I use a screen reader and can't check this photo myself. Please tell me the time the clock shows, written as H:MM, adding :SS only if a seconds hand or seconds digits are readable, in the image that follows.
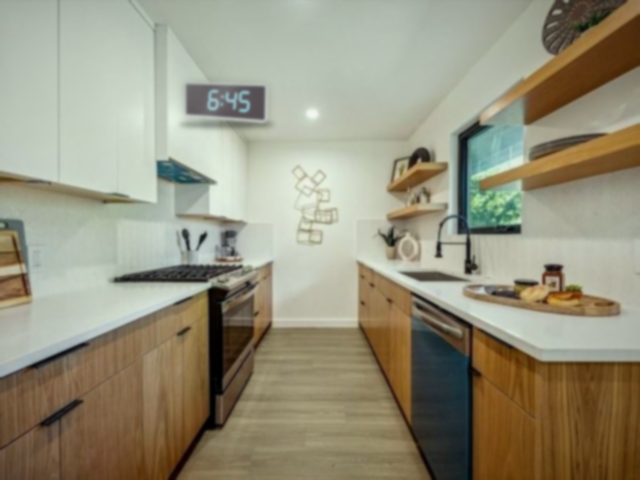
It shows 6:45
